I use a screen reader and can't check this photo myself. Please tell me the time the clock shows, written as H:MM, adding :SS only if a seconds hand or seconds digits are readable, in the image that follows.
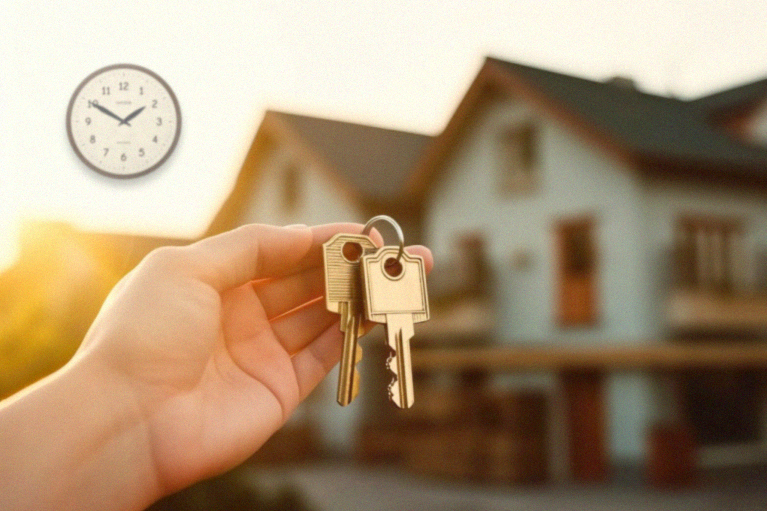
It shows 1:50
